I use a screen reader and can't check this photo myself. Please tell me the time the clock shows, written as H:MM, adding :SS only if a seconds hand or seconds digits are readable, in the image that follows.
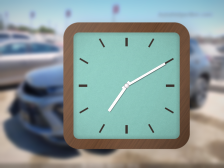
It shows 7:10
